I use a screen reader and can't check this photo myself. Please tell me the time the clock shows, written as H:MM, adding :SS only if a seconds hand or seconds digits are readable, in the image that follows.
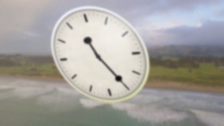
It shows 11:25
